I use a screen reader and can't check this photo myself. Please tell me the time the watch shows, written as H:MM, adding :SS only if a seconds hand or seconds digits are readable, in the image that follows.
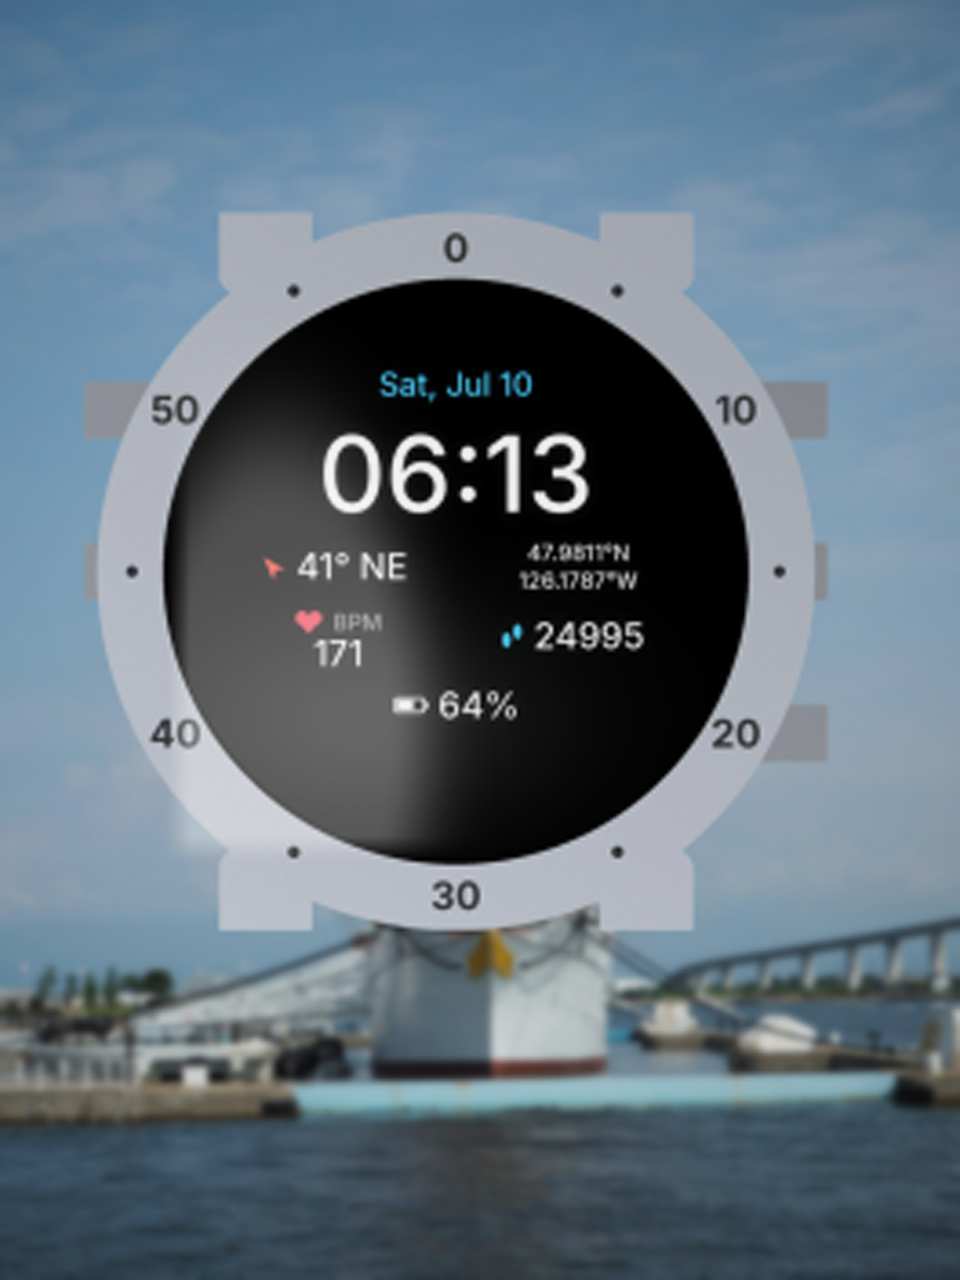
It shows 6:13
